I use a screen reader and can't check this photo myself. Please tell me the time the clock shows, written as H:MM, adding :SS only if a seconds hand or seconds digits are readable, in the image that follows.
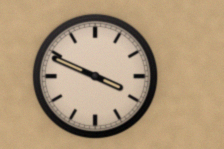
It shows 3:49
